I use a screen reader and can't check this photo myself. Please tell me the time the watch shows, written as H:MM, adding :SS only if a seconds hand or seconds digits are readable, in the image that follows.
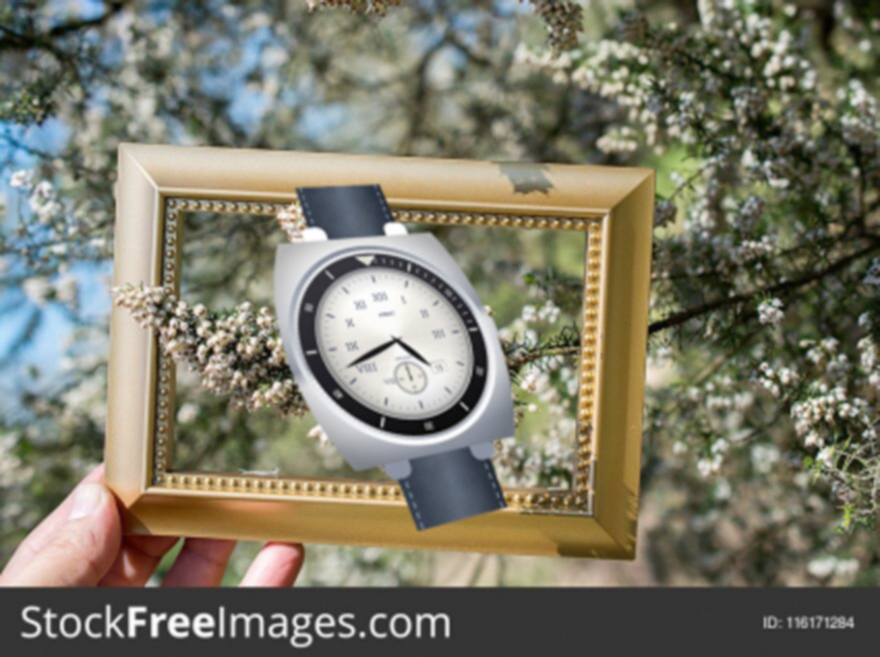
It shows 4:42
